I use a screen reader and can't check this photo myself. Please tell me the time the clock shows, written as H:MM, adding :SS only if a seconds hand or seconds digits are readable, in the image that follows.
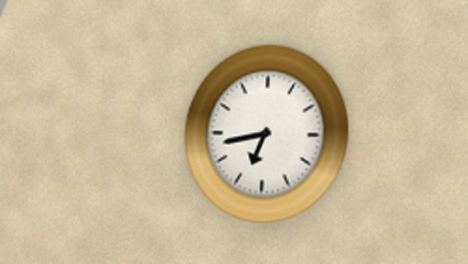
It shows 6:43
